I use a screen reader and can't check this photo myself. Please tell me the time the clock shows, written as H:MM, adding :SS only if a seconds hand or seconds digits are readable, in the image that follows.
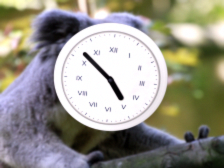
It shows 4:52
